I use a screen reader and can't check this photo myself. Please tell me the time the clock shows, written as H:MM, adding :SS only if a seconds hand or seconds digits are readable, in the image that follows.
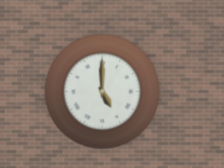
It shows 5:00
